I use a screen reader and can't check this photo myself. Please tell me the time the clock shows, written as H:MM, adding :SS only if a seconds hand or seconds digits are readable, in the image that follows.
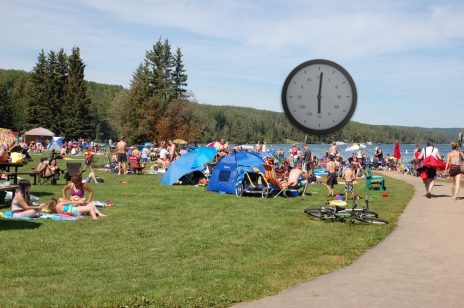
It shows 6:01
